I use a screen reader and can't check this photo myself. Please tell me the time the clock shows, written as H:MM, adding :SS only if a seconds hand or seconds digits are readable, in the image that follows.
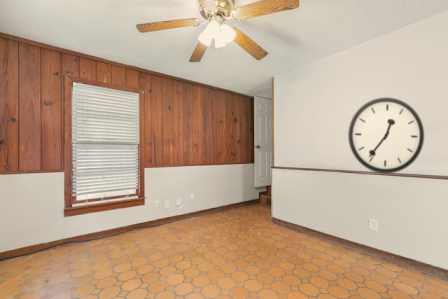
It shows 12:36
